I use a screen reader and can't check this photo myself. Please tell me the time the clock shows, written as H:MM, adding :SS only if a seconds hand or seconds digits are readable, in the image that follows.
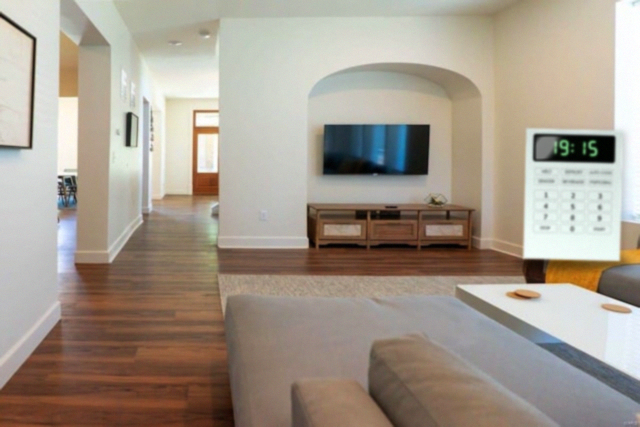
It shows 19:15
